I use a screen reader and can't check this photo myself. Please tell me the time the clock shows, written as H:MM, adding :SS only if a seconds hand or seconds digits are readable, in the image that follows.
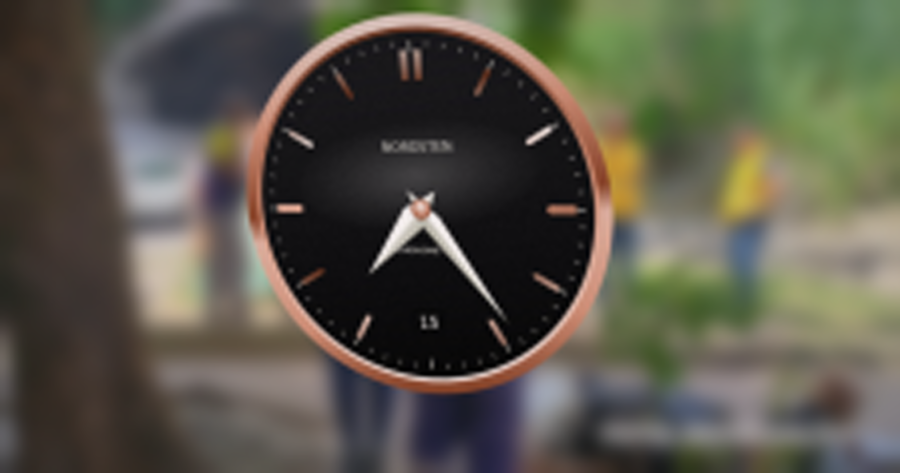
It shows 7:24
